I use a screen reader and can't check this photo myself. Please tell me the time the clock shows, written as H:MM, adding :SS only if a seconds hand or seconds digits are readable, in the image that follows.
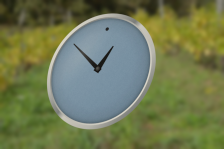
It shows 12:51
